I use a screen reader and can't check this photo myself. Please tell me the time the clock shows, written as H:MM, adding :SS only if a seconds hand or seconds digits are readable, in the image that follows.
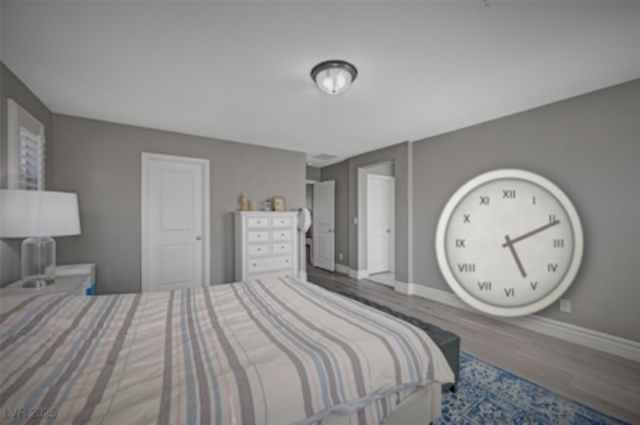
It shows 5:11
